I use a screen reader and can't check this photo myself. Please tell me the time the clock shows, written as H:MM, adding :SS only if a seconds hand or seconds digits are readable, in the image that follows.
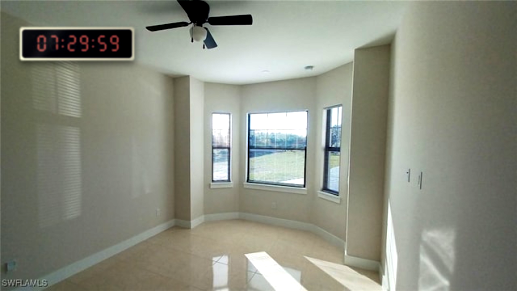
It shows 7:29:59
